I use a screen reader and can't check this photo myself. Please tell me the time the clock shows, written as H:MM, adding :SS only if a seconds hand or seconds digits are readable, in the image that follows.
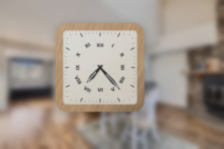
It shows 7:23
